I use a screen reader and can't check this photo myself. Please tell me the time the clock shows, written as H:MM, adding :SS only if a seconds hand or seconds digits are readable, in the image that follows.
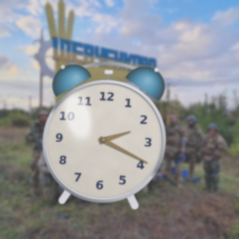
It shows 2:19
